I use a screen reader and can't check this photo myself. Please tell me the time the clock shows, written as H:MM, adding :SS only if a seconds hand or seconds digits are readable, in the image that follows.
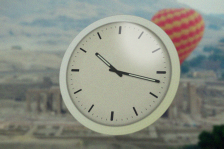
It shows 10:17
